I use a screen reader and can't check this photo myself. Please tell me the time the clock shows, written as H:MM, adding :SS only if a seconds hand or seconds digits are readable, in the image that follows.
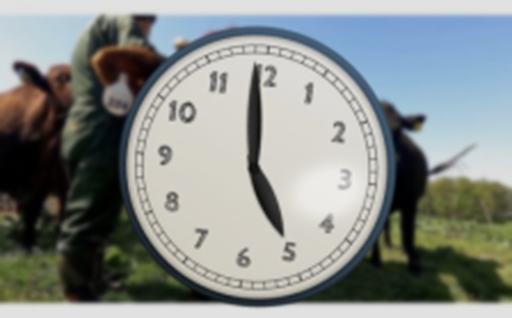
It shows 4:59
